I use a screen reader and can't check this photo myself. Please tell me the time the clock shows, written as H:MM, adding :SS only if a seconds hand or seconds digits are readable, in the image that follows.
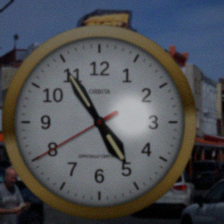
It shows 4:54:40
